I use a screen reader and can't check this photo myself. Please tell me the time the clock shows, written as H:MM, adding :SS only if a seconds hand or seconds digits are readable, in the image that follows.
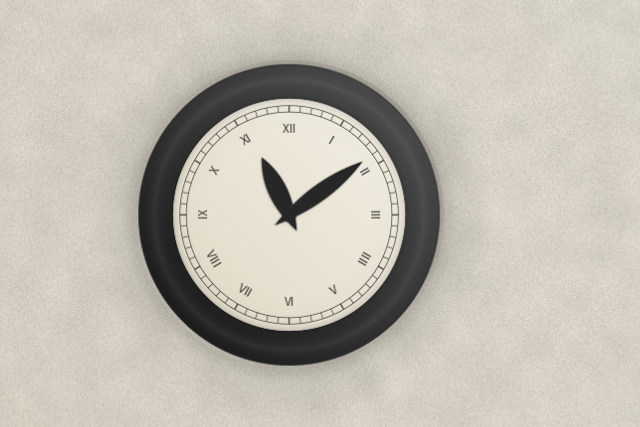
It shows 11:09
